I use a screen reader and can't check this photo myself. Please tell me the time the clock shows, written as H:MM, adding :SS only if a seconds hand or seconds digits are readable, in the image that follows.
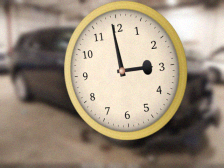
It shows 2:59
